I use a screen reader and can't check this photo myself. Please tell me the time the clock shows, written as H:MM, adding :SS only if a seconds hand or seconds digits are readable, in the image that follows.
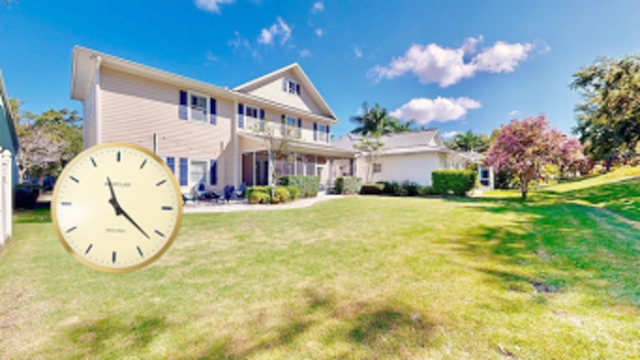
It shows 11:22
